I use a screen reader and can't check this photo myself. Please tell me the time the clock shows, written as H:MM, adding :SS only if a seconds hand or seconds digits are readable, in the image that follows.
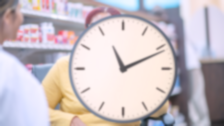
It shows 11:11
